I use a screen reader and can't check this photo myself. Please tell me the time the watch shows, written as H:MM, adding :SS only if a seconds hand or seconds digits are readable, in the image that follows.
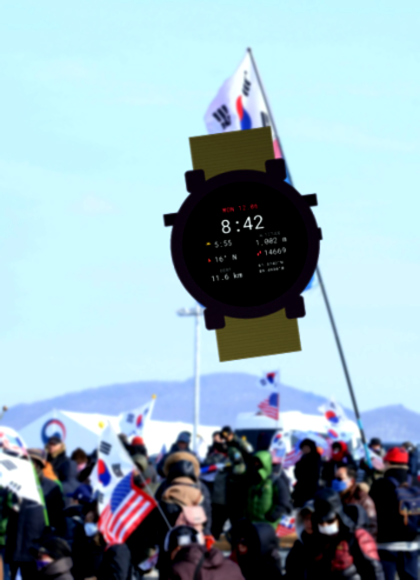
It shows 8:42
